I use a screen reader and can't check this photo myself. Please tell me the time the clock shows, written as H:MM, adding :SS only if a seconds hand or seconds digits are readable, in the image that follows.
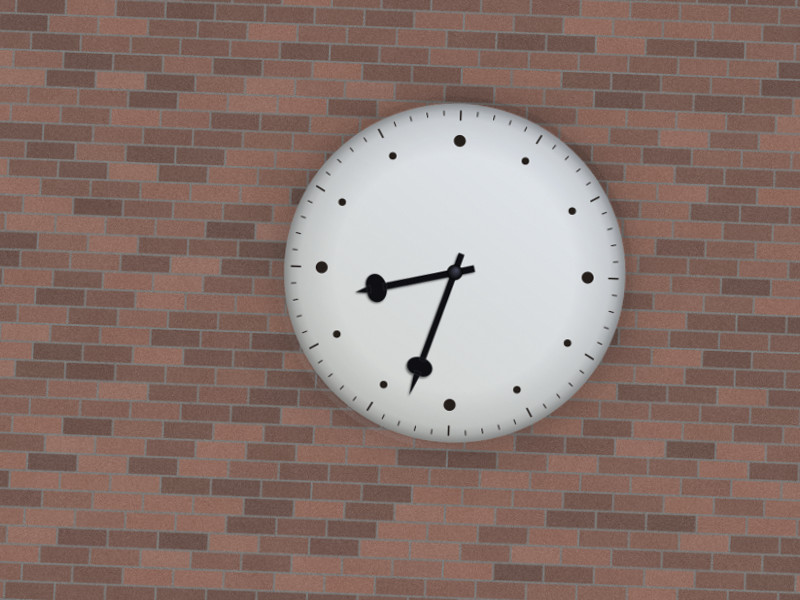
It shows 8:33
